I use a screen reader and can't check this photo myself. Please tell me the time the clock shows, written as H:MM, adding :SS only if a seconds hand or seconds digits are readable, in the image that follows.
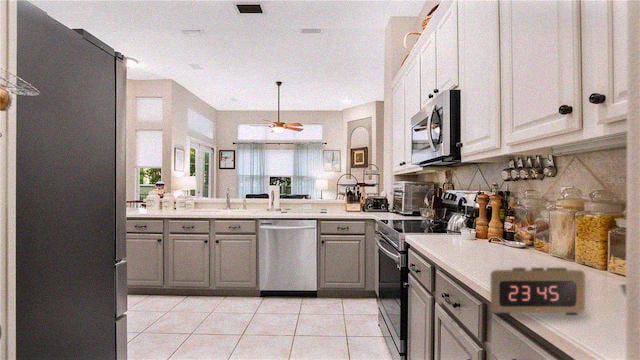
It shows 23:45
